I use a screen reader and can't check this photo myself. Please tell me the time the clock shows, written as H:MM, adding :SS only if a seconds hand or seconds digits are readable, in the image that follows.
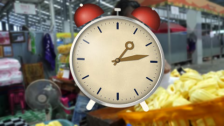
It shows 1:13
